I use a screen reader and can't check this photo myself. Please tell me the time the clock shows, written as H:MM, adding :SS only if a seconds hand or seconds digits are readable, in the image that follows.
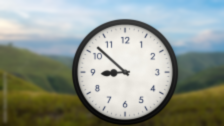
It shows 8:52
